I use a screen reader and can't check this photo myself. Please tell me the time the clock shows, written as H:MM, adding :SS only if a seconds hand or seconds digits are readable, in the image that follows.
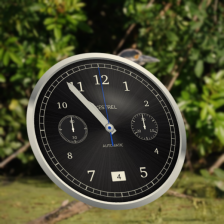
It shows 10:54
